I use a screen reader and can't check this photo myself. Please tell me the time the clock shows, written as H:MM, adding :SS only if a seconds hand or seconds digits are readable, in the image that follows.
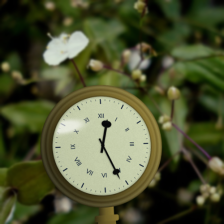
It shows 12:26
